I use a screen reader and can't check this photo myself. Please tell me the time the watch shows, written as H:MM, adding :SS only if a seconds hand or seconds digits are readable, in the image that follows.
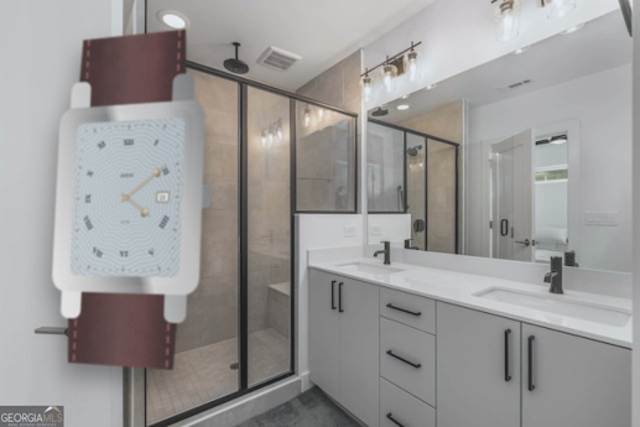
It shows 4:09
